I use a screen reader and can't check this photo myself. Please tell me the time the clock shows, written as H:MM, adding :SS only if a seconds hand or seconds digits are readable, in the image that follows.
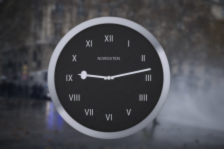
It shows 9:13
